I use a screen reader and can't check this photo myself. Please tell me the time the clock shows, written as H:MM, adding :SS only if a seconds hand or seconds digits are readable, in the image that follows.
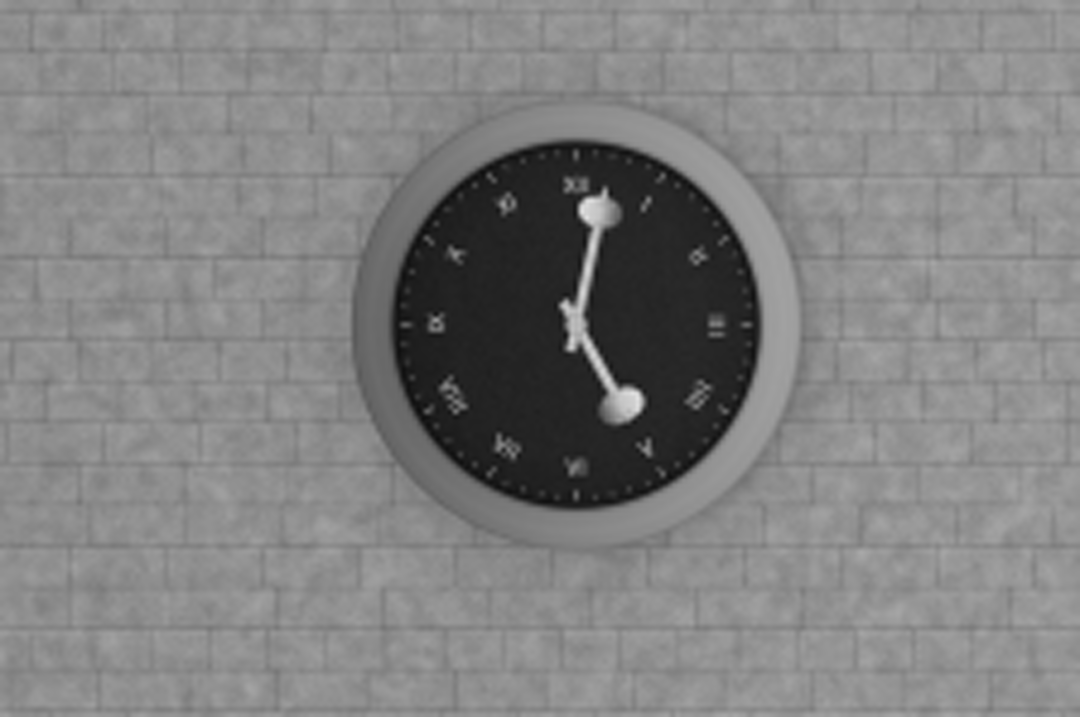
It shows 5:02
